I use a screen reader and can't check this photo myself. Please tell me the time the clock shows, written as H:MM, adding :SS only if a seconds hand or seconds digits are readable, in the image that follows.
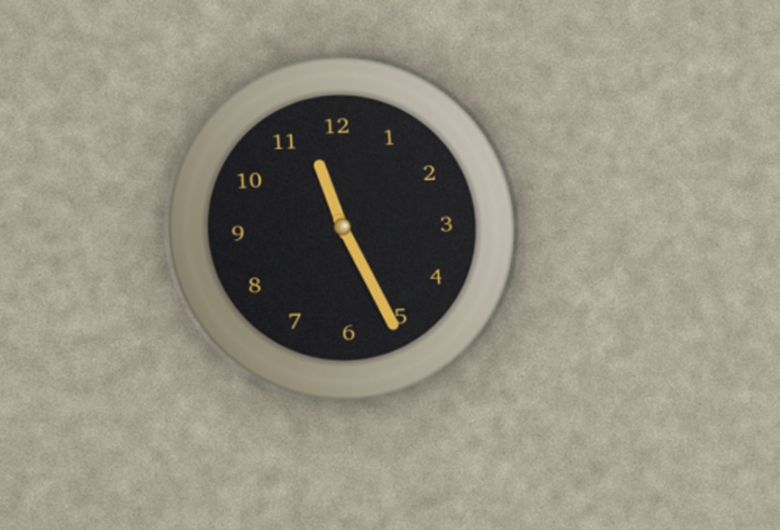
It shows 11:26
